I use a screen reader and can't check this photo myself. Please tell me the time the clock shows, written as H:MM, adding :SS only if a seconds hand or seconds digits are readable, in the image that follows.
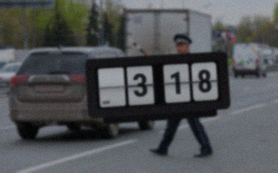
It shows 3:18
